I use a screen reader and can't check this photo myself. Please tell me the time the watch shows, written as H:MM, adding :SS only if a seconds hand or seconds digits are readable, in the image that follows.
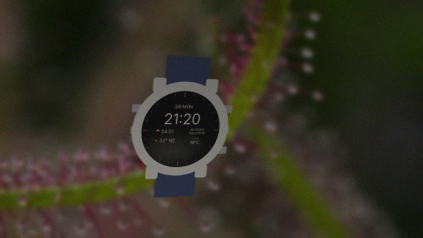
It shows 21:20
